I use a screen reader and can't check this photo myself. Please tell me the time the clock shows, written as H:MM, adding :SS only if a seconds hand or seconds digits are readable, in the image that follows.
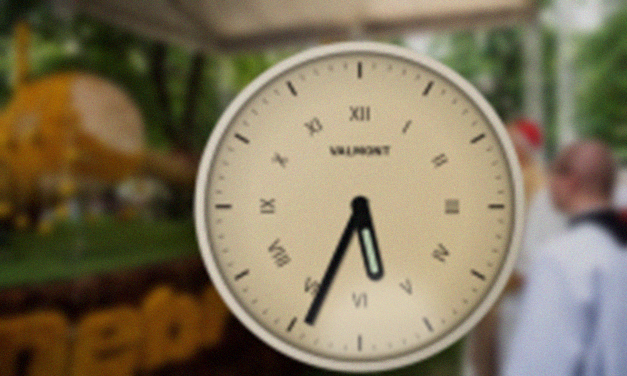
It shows 5:34
